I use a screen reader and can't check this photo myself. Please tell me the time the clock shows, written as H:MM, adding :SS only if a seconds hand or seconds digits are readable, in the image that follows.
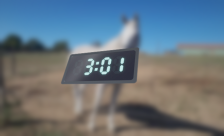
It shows 3:01
